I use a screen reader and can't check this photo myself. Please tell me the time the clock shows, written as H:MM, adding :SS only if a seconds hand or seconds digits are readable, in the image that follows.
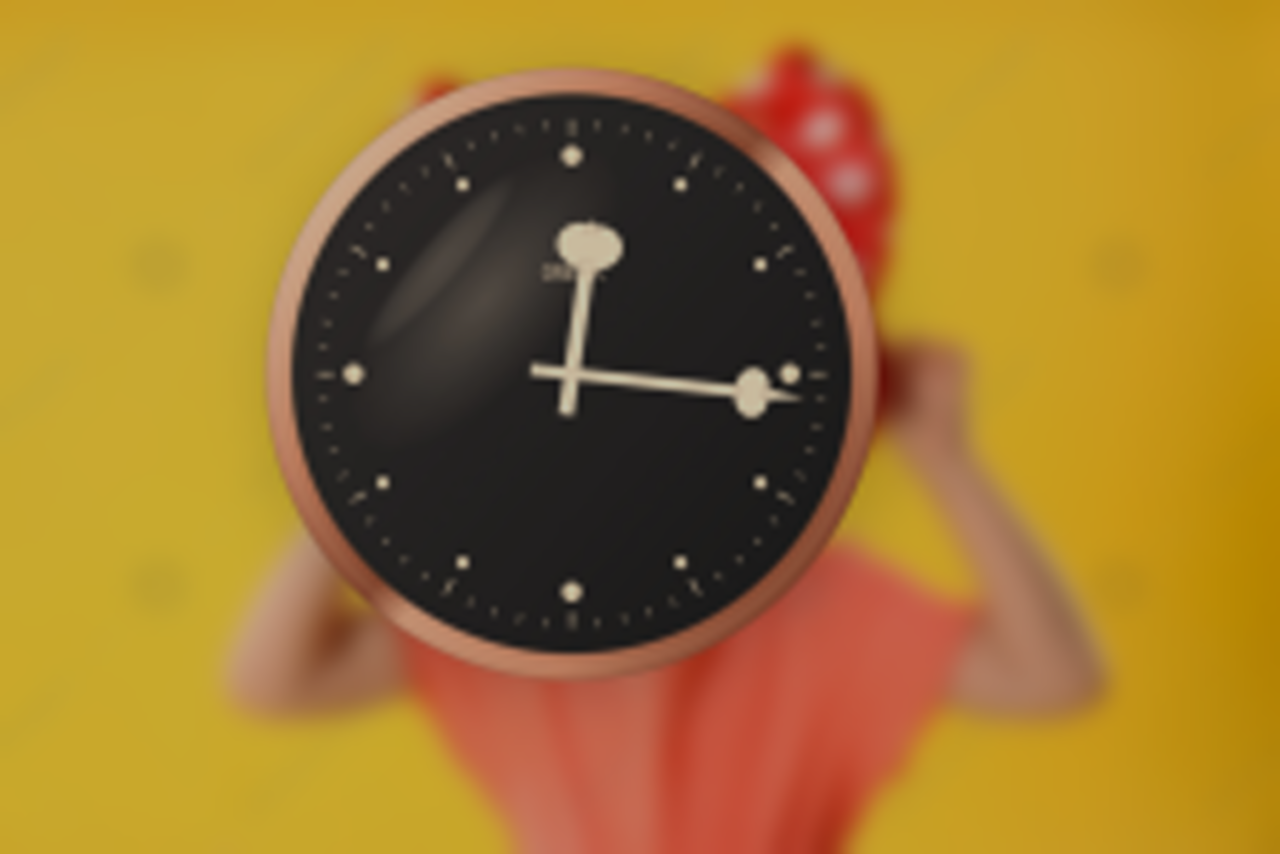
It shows 12:16
